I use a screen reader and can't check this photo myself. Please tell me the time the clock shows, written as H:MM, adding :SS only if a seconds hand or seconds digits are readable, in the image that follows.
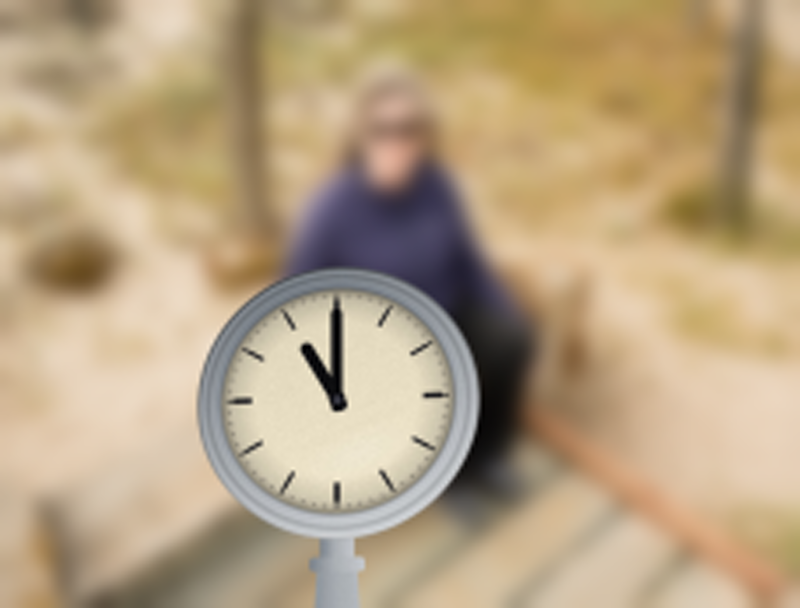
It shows 11:00
